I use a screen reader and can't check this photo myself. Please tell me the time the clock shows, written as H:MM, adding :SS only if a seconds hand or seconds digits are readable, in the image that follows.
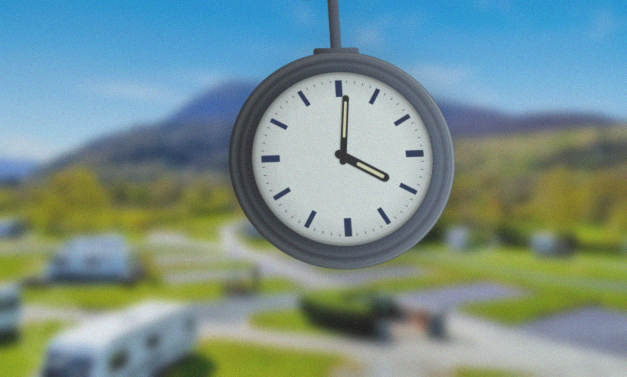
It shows 4:01
